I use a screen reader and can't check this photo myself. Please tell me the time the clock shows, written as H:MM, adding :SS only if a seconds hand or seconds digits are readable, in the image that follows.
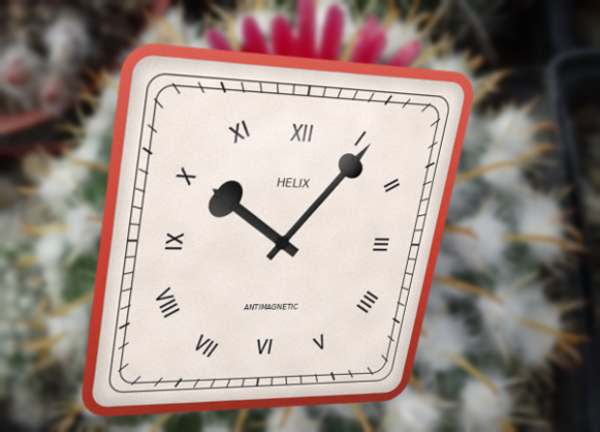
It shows 10:06
